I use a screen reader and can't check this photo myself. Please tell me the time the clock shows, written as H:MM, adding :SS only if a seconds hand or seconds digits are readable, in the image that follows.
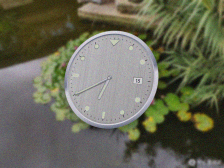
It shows 6:40
